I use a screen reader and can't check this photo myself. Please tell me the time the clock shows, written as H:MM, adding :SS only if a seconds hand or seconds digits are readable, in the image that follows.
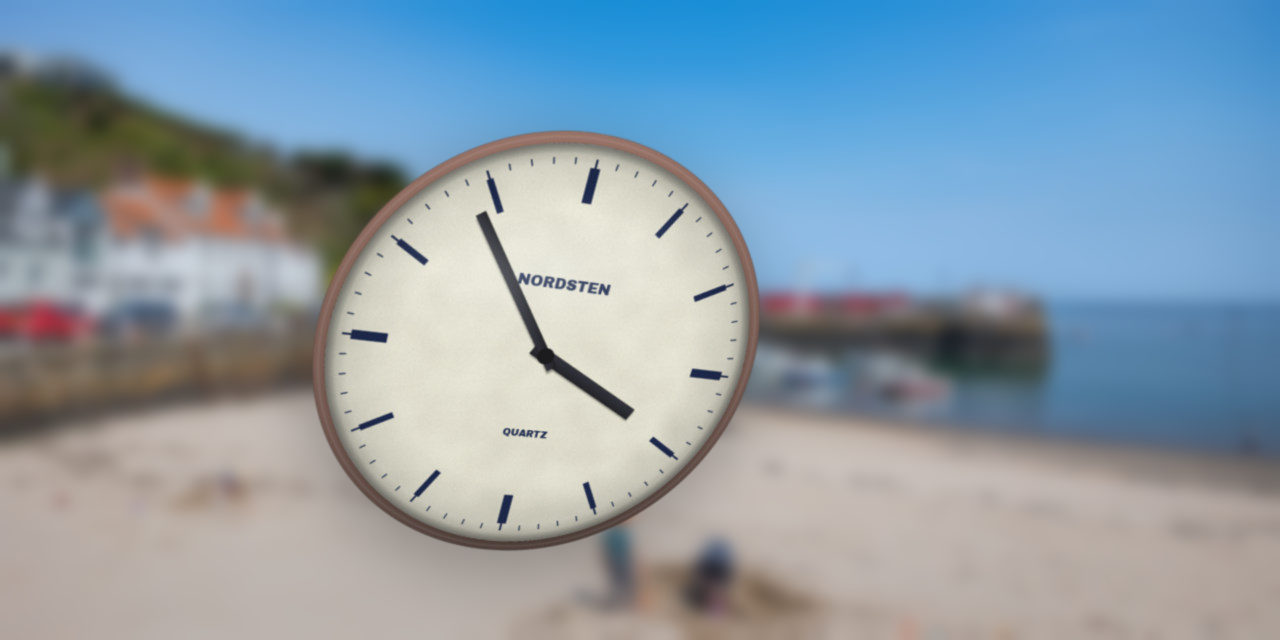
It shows 3:54
